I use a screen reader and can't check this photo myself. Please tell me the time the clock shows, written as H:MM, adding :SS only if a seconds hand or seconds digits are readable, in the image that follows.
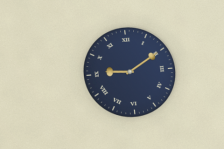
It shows 9:10
